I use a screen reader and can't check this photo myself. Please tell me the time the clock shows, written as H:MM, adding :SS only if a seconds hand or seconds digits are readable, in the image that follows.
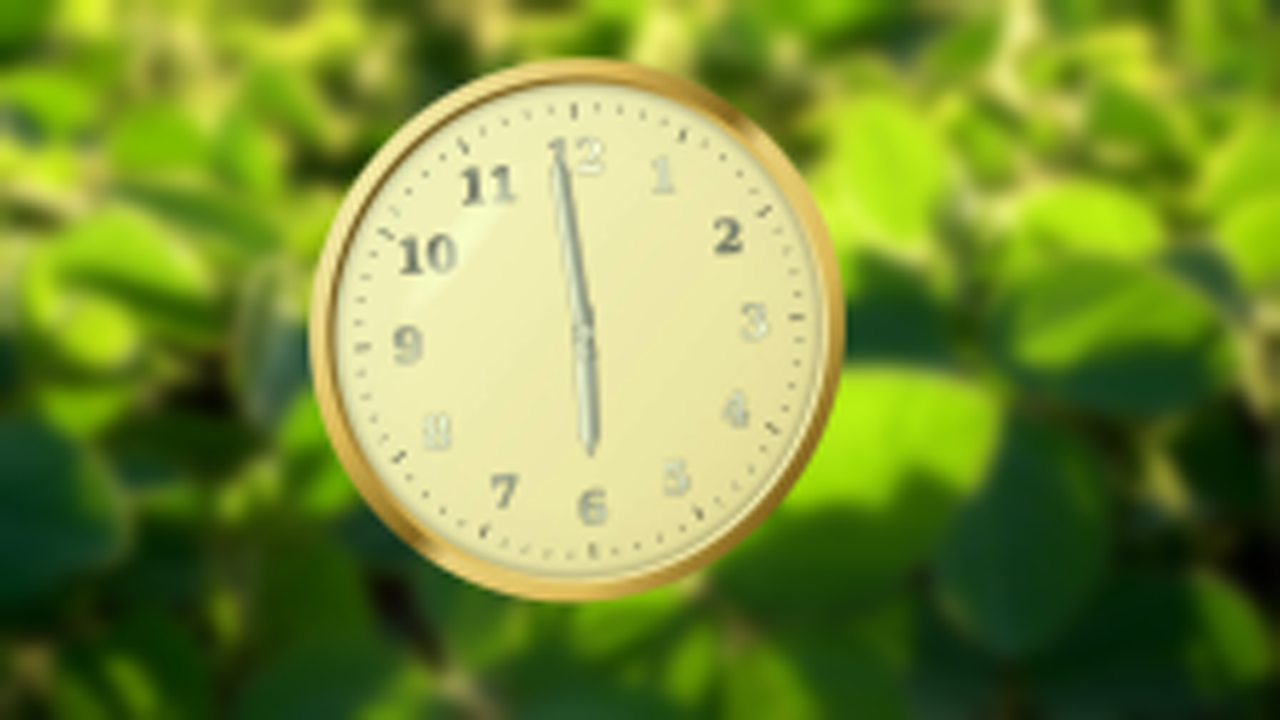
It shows 5:59
